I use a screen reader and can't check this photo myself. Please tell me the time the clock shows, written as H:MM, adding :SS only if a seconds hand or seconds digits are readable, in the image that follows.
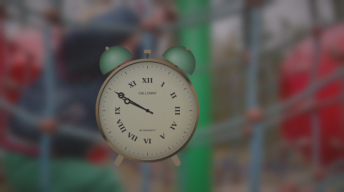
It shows 9:50
